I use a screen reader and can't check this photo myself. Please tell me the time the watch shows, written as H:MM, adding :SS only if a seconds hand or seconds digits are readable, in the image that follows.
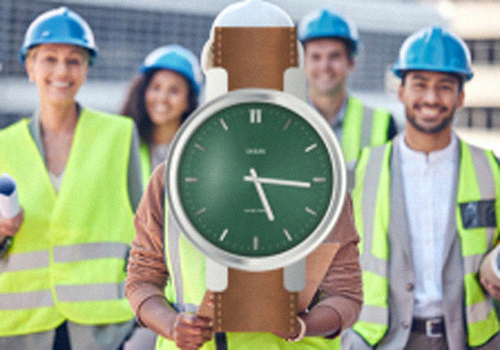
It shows 5:16
